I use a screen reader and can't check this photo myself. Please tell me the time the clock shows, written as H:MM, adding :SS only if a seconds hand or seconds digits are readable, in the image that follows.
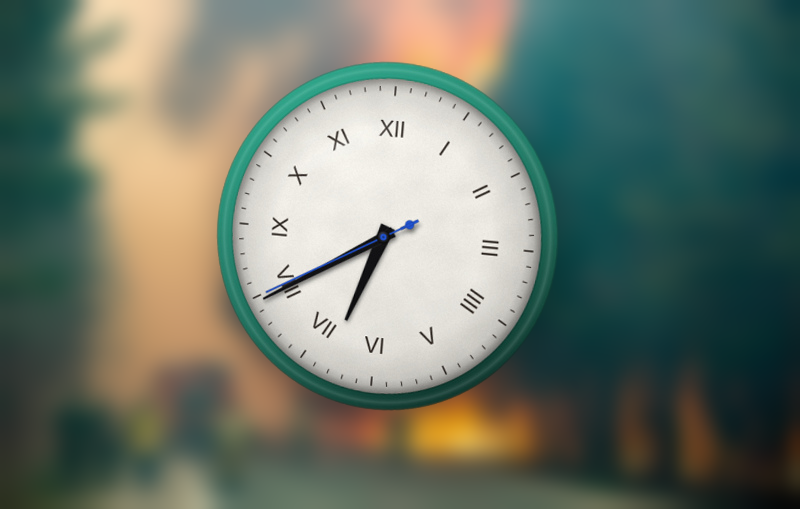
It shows 6:39:40
